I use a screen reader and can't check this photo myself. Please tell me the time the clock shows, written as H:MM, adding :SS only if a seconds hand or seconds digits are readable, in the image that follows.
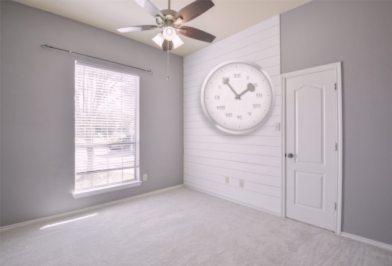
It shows 1:54
